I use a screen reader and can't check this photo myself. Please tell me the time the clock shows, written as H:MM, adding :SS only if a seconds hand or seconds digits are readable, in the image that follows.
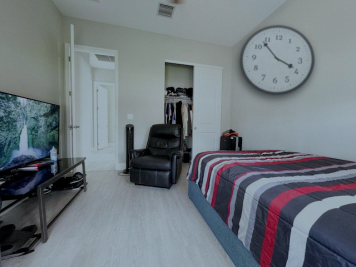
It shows 3:53
